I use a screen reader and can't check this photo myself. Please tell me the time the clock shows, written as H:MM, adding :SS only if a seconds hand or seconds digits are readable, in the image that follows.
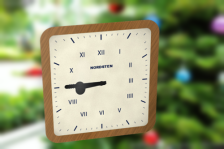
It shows 8:45
